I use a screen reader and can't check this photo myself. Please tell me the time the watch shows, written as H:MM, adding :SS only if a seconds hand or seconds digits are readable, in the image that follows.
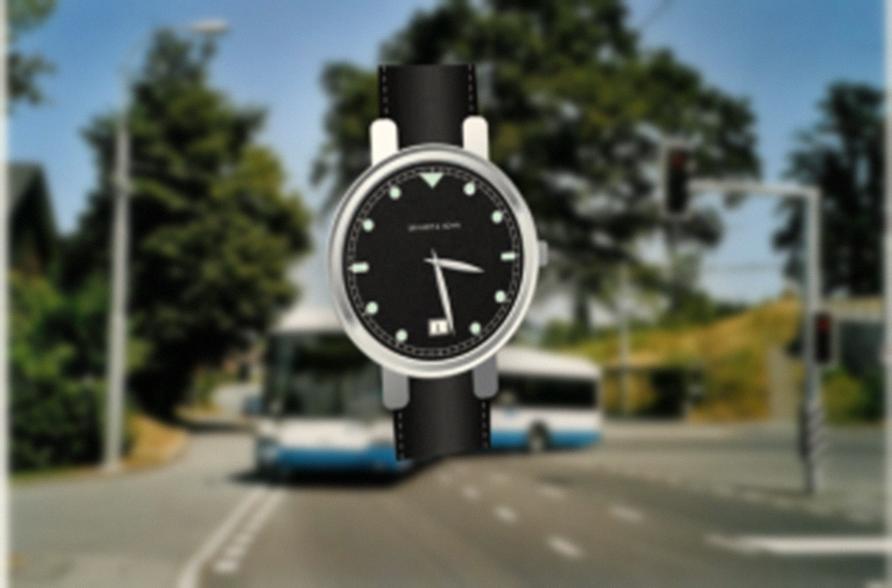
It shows 3:28
